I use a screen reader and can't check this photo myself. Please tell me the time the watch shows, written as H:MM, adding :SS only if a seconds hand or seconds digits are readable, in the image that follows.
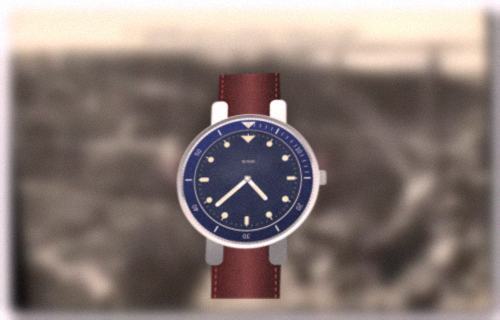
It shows 4:38
